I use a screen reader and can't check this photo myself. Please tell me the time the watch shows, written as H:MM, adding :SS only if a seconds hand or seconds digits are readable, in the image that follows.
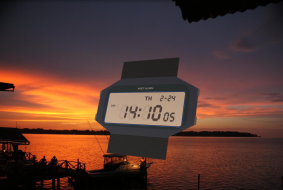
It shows 14:10:05
